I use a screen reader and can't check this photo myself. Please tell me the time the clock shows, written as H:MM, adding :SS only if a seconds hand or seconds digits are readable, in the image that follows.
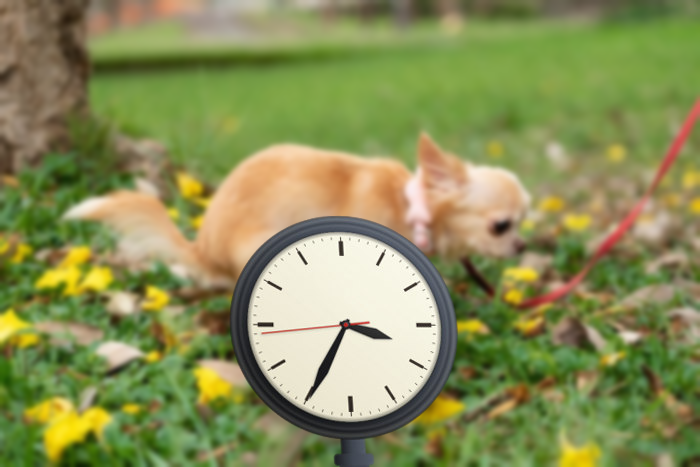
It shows 3:34:44
